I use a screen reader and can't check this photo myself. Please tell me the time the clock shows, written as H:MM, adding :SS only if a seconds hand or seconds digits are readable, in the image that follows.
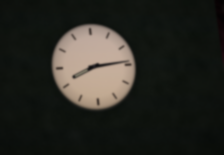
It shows 8:14
